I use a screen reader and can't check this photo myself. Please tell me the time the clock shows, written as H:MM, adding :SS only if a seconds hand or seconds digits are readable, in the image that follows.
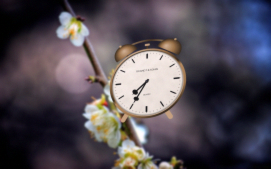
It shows 7:35
